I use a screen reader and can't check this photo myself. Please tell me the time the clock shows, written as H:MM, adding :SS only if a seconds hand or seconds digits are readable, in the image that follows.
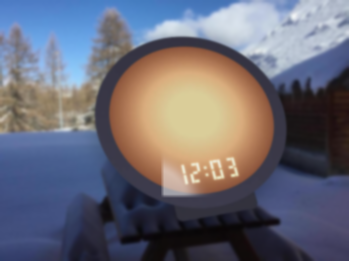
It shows 12:03
